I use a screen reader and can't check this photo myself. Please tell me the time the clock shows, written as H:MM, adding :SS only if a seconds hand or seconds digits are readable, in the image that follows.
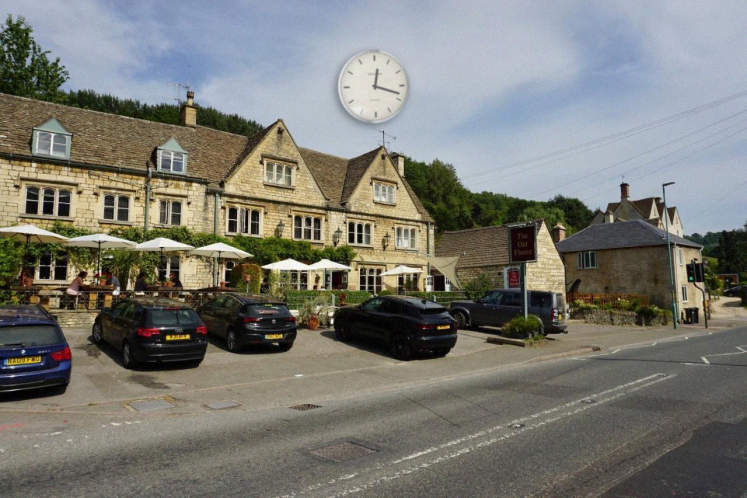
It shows 12:18
